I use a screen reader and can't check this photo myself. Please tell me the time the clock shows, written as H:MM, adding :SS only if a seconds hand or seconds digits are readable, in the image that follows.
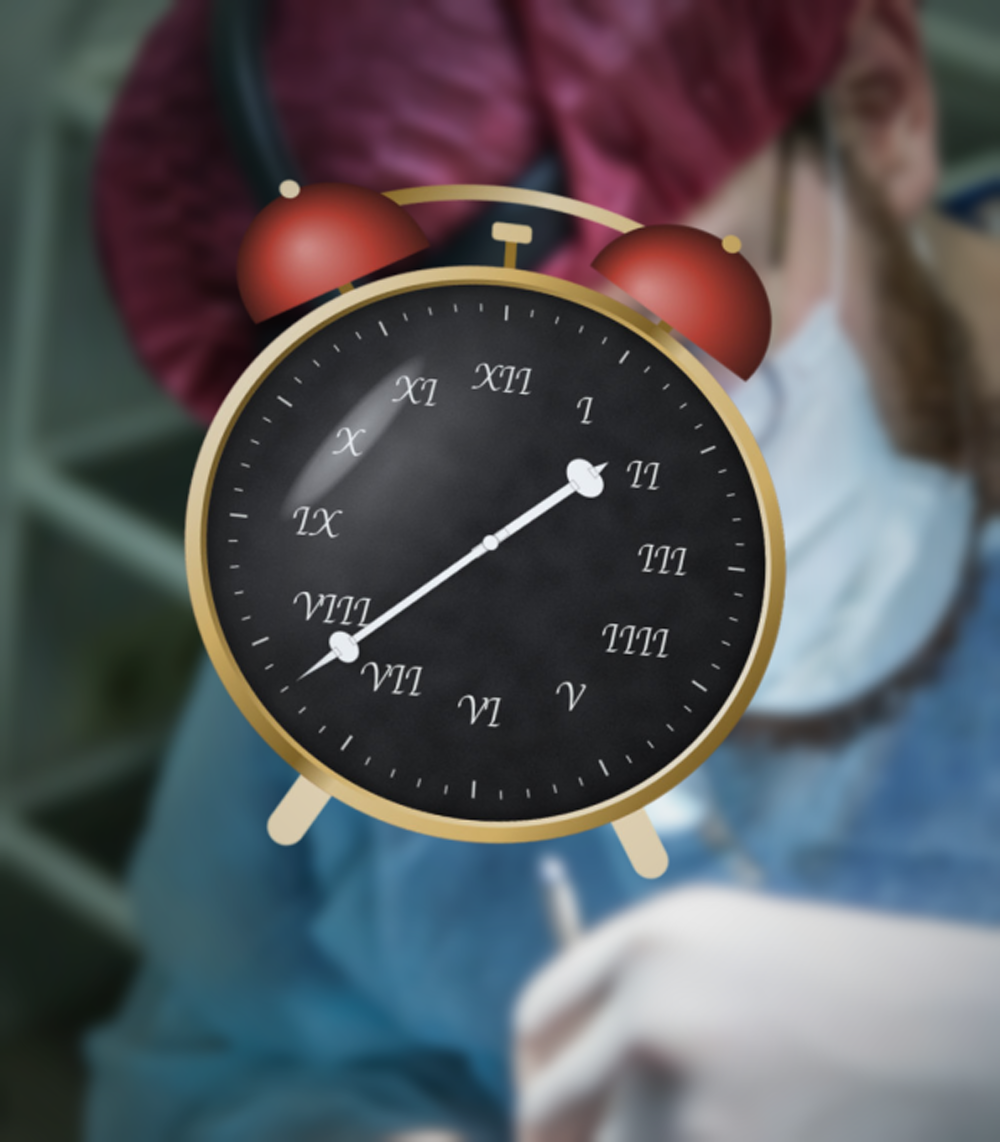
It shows 1:38
